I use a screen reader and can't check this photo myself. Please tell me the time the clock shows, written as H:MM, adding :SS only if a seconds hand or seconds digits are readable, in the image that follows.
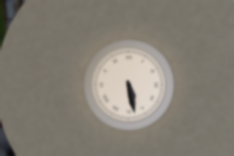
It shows 5:28
